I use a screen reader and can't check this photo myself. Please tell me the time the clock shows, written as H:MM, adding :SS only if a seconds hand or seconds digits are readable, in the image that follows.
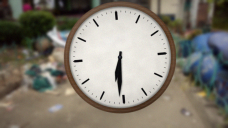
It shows 6:31
